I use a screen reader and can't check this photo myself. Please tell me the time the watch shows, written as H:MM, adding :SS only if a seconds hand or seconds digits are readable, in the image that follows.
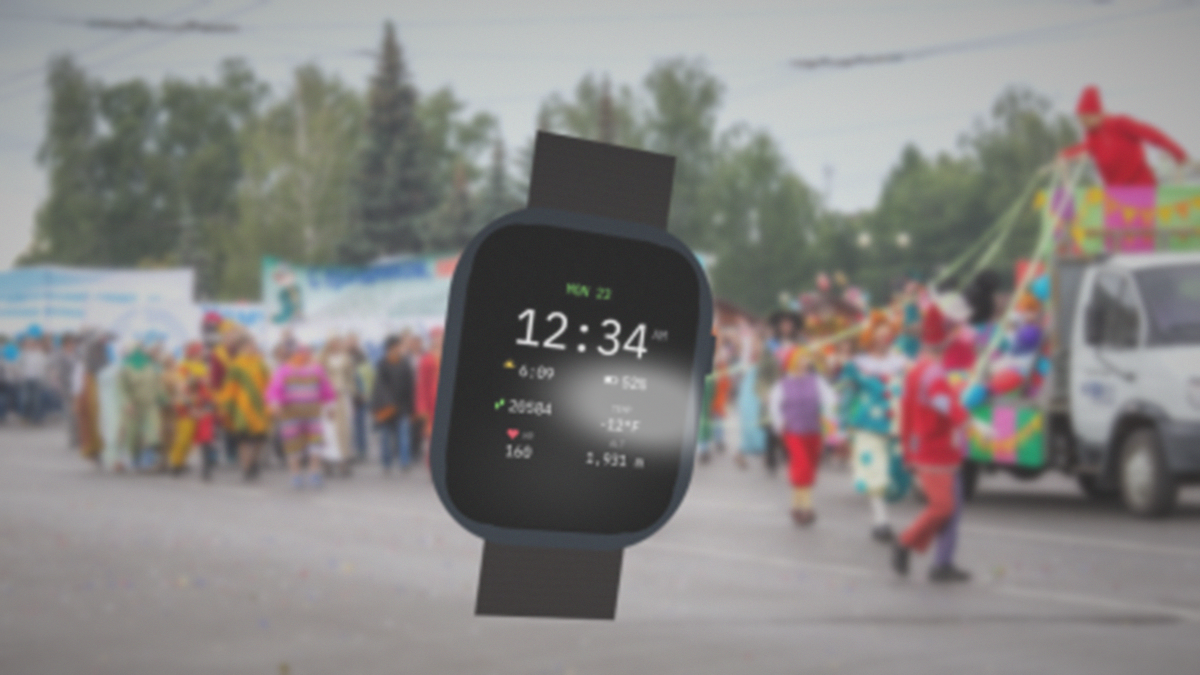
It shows 12:34
